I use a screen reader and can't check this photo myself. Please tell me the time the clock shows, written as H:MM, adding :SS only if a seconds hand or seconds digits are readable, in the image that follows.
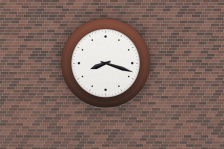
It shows 8:18
